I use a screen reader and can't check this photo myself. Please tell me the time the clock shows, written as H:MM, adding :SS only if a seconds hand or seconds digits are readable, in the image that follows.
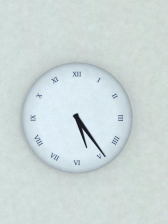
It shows 5:24
